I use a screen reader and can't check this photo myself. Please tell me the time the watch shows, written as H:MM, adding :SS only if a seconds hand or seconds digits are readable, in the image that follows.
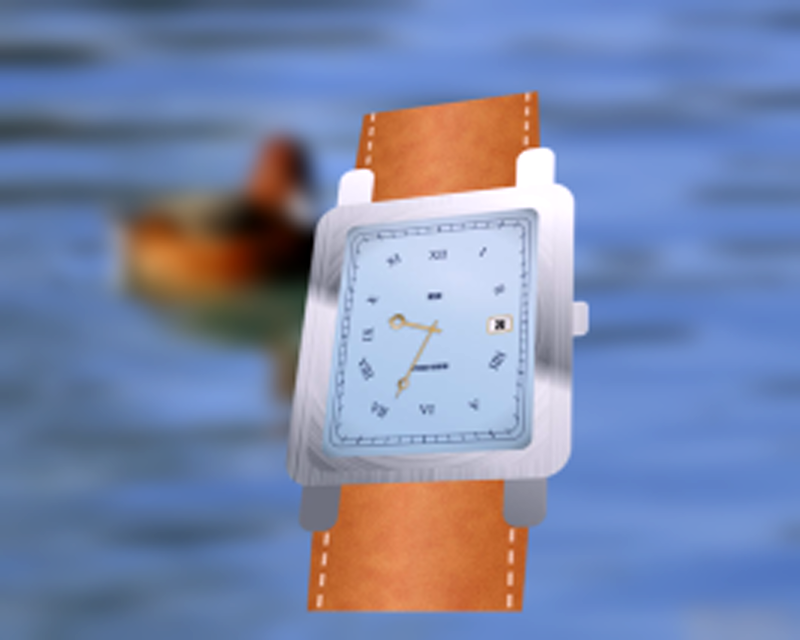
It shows 9:34
